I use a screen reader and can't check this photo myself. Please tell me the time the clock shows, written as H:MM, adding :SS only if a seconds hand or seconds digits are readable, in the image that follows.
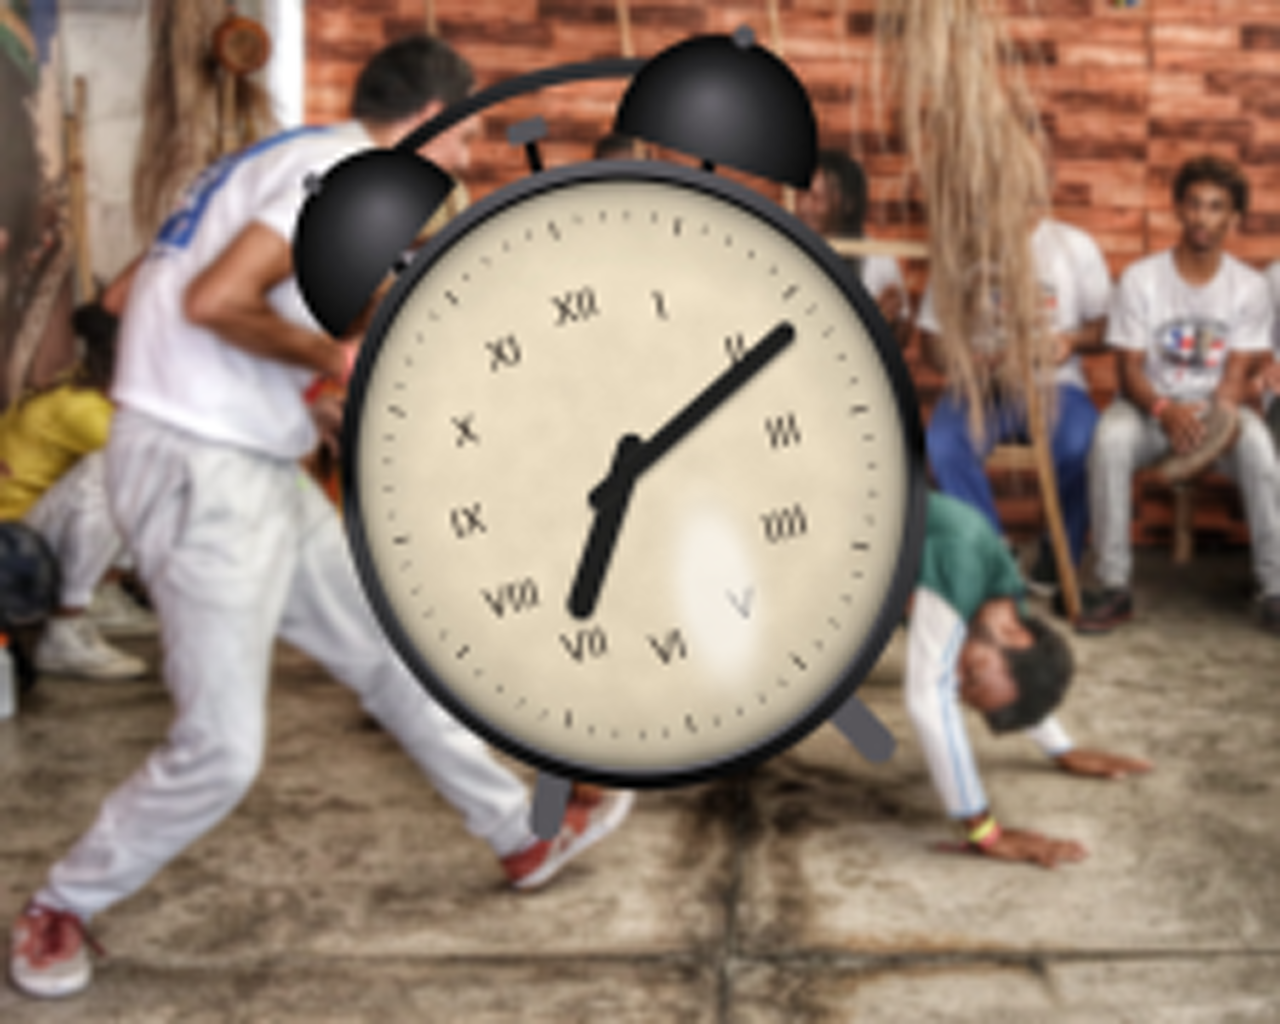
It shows 7:11
